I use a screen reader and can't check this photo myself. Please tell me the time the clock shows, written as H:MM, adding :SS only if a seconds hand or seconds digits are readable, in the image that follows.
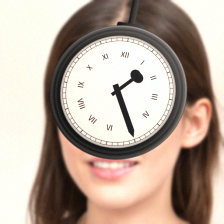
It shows 1:25
